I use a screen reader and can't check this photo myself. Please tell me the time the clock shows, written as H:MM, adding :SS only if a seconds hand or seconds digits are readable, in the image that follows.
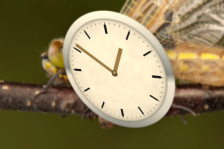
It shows 12:51
